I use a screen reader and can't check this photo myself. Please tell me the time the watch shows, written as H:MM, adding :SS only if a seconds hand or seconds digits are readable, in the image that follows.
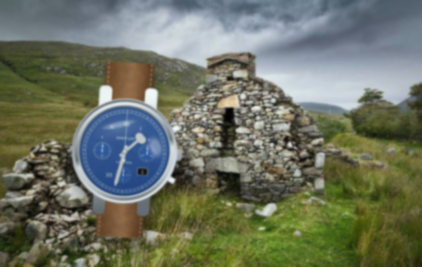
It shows 1:32
